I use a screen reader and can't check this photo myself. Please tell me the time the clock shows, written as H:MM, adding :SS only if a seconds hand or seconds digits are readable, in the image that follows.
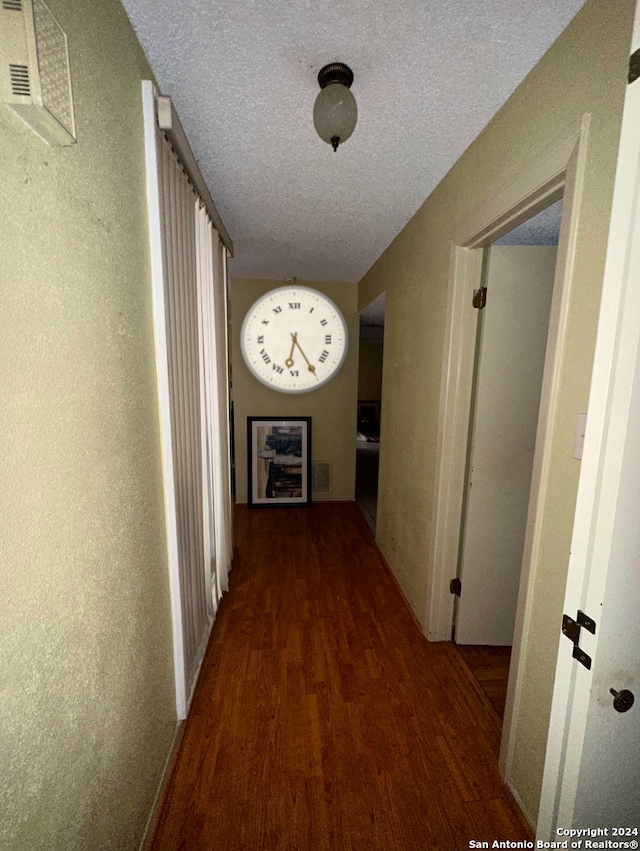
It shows 6:25
